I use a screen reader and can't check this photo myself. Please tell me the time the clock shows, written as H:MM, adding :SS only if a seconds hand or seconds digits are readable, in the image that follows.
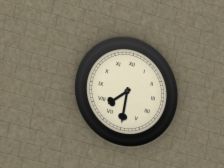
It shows 7:30
